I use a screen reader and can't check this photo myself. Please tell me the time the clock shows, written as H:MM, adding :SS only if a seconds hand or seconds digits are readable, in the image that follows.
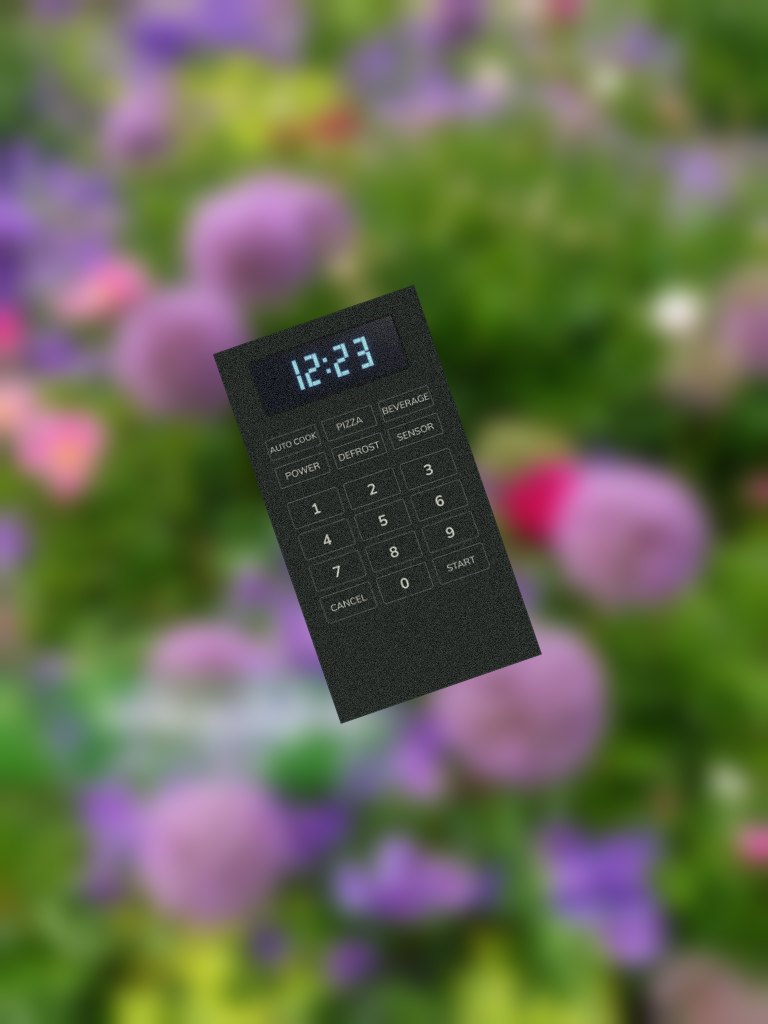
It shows 12:23
